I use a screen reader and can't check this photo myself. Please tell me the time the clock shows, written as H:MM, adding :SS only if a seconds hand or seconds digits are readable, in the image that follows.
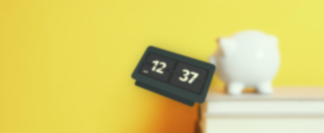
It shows 12:37
